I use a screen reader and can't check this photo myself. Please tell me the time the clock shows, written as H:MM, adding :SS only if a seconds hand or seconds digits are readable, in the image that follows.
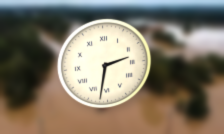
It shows 2:32
